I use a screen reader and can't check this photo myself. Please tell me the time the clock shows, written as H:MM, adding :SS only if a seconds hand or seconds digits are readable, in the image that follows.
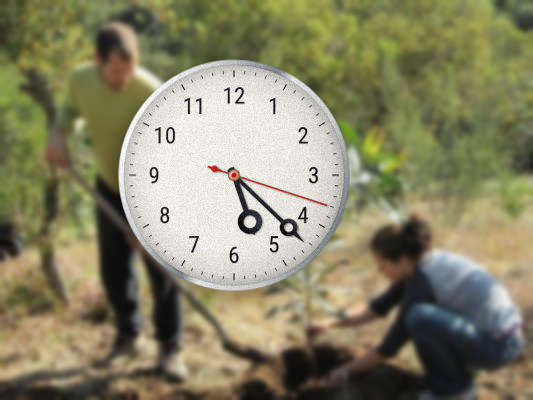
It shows 5:22:18
